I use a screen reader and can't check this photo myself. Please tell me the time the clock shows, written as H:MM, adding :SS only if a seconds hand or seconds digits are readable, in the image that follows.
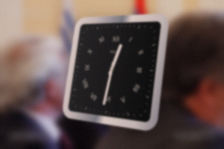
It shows 12:31
